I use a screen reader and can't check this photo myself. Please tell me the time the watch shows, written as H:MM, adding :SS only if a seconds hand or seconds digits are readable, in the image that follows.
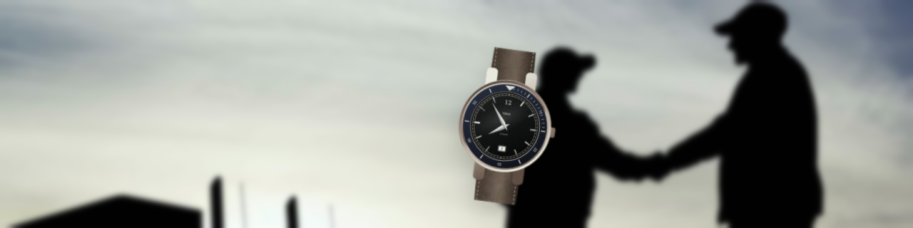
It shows 7:54
